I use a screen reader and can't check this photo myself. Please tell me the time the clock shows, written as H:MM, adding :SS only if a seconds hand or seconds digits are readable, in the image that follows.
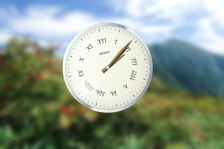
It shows 2:09
